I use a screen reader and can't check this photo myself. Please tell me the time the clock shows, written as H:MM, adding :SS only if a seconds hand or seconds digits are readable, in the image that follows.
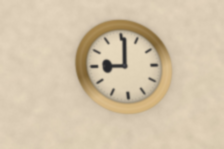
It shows 9:01
